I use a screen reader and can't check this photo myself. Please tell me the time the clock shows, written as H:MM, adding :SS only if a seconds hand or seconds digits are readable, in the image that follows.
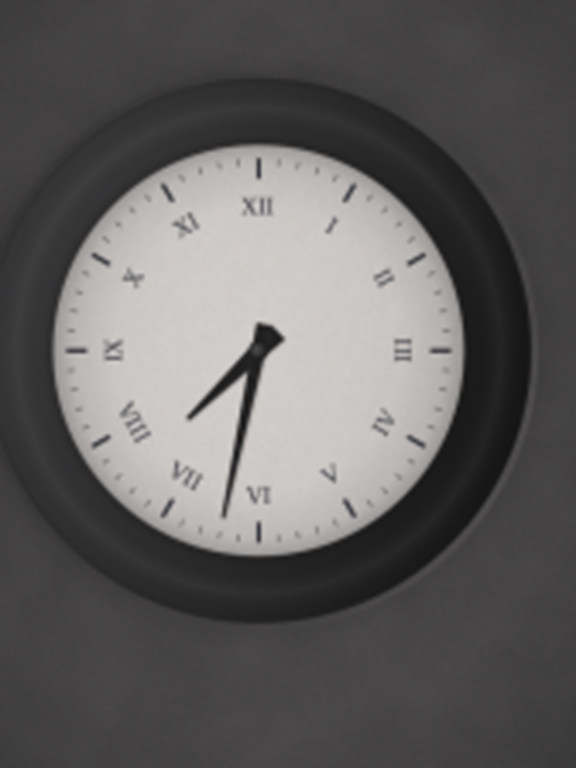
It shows 7:32
